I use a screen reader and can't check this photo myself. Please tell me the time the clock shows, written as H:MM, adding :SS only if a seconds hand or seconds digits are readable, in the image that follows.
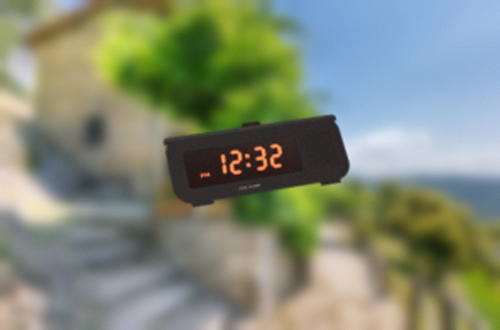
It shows 12:32
